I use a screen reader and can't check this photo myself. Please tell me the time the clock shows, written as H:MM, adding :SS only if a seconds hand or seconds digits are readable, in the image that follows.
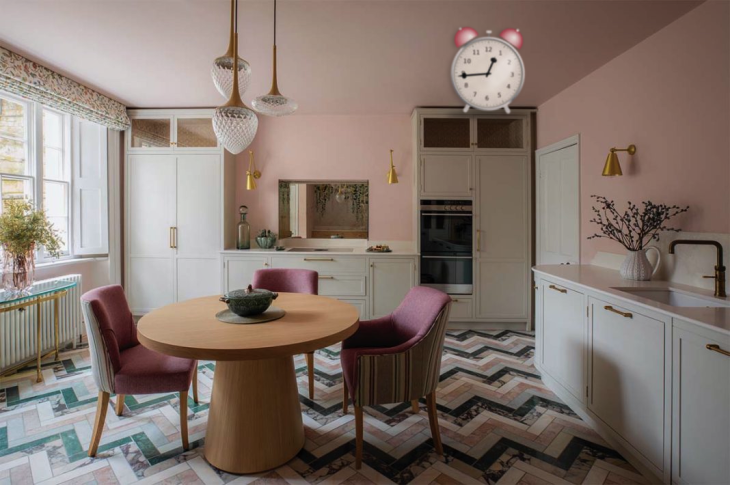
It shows 12:44
